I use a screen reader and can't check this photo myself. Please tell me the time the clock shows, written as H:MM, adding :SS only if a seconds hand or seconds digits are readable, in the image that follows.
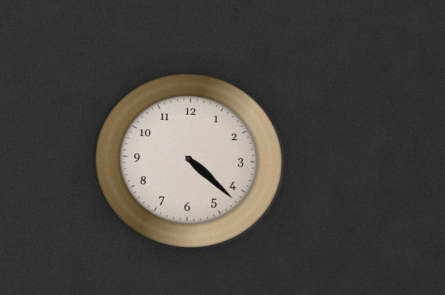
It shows 4:22
